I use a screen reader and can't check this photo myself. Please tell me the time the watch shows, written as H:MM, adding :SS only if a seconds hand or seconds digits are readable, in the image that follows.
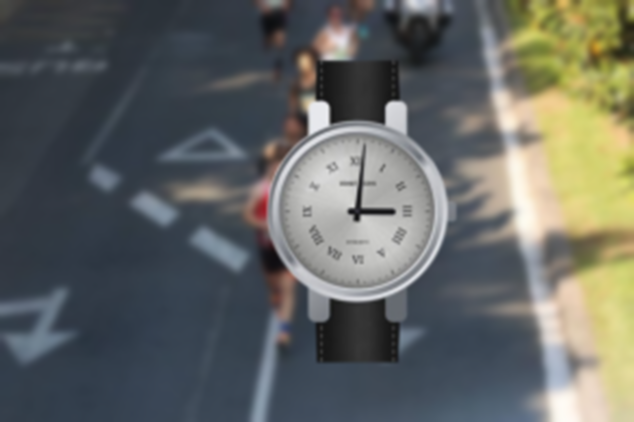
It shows 3:01
